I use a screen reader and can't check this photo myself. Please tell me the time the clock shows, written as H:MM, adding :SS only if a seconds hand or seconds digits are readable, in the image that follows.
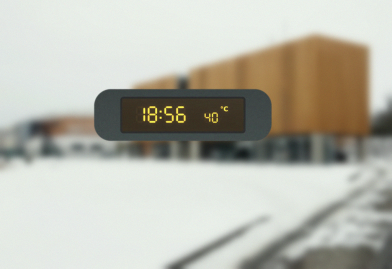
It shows 18:56
